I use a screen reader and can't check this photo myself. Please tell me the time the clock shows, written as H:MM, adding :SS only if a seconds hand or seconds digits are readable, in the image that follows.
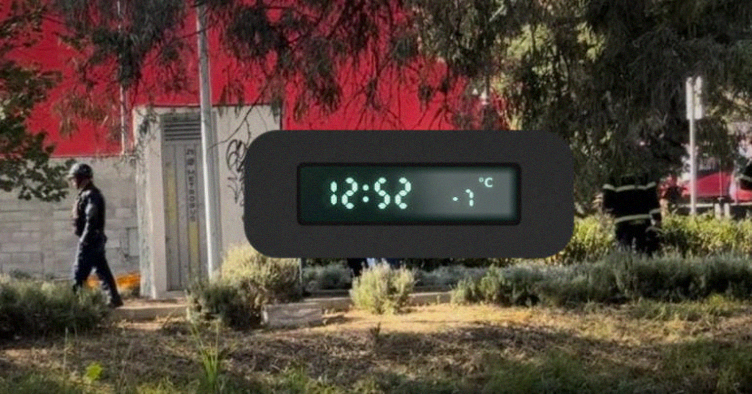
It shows 12:52
